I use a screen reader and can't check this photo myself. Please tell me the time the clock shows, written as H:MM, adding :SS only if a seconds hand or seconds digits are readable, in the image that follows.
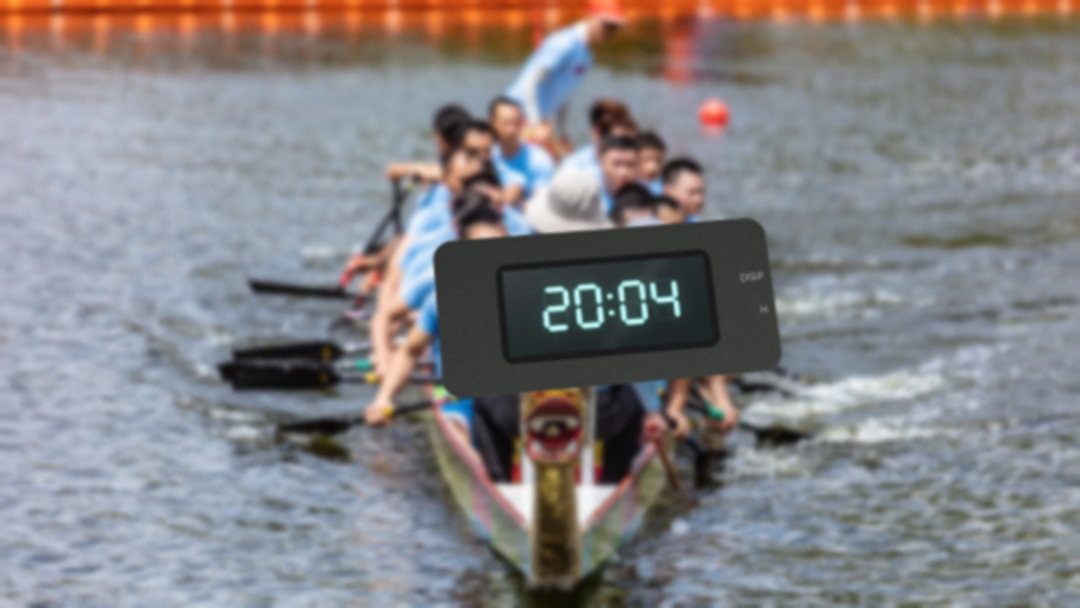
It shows 20:04
